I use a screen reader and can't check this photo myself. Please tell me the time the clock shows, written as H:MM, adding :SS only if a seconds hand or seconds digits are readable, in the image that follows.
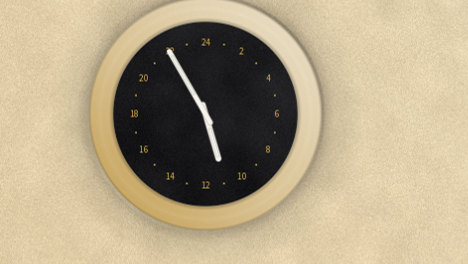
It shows 10:55
